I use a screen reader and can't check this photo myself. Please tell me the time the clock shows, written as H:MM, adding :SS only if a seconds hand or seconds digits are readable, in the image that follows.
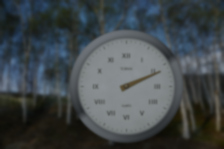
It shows 2:11
